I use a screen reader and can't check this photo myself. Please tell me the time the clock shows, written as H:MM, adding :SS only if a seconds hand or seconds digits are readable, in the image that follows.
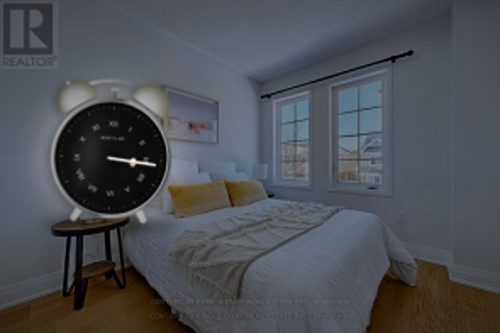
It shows 3:16
